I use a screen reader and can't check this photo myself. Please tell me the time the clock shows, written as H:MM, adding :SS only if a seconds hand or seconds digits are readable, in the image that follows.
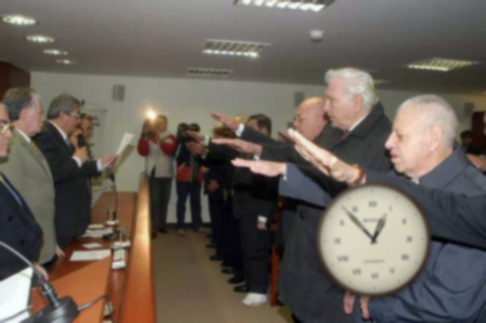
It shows 12:53
